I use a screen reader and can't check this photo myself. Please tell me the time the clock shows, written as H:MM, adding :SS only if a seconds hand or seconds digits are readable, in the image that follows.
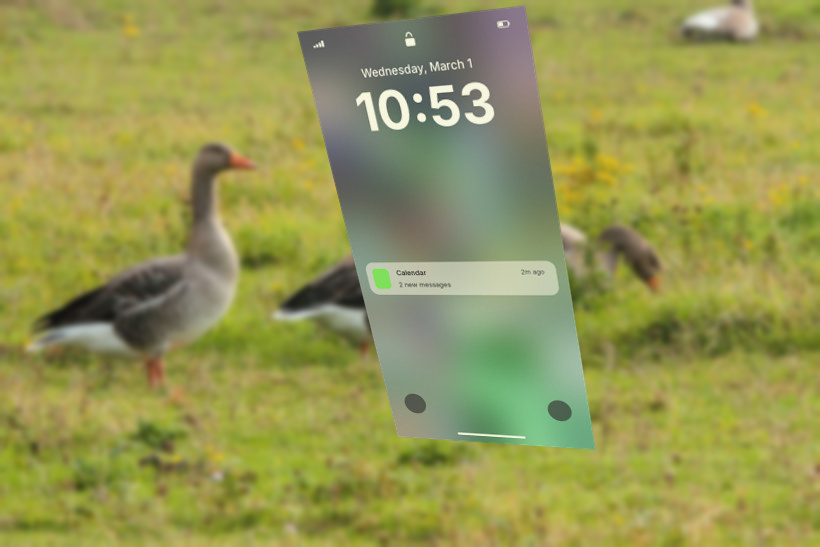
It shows 10:53
